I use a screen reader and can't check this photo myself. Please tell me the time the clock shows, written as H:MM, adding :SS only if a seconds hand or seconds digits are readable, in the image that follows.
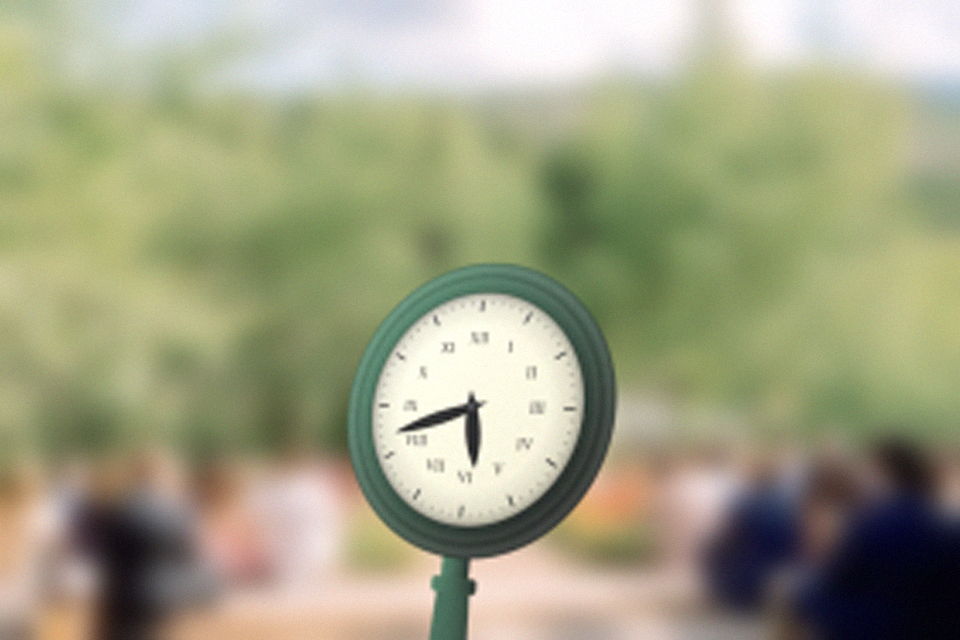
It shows 5:42
